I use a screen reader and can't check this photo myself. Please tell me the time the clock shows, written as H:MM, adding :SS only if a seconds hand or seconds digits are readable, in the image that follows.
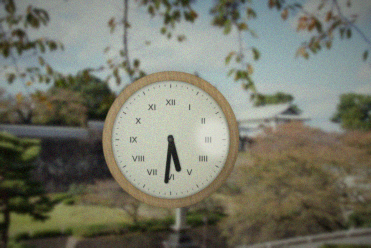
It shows 5:31
